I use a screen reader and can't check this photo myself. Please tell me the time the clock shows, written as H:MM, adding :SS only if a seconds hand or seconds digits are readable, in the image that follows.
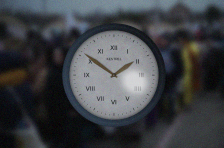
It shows 1:51
